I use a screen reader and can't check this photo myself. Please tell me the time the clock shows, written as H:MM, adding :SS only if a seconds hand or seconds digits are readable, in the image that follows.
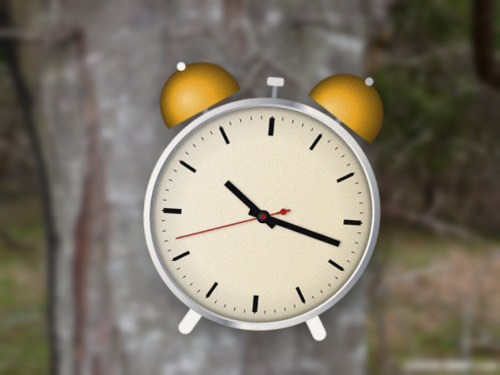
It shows 10:17:42
